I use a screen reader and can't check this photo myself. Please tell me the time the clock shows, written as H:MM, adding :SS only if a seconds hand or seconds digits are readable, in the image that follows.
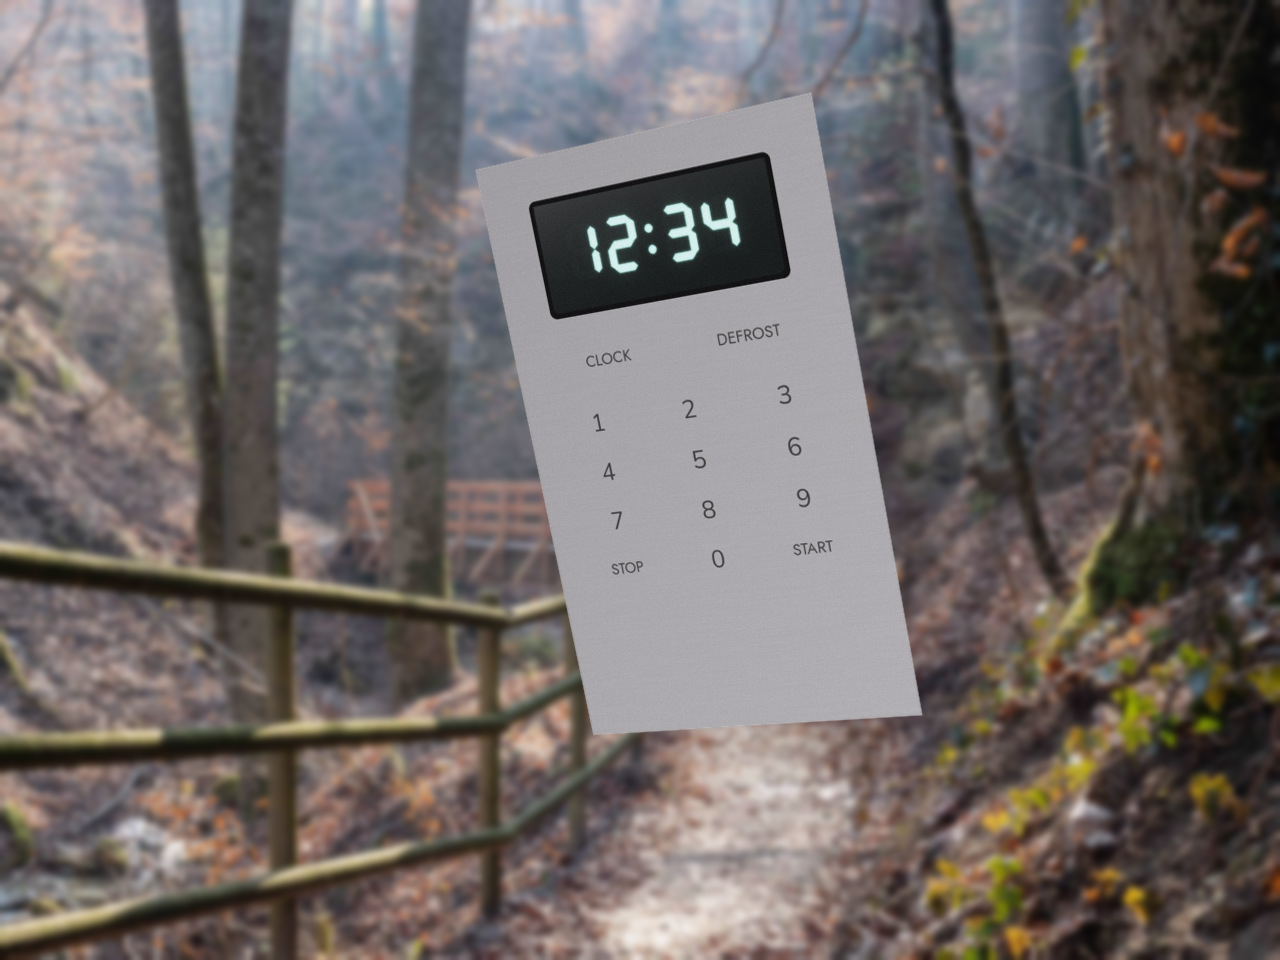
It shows 12:34
